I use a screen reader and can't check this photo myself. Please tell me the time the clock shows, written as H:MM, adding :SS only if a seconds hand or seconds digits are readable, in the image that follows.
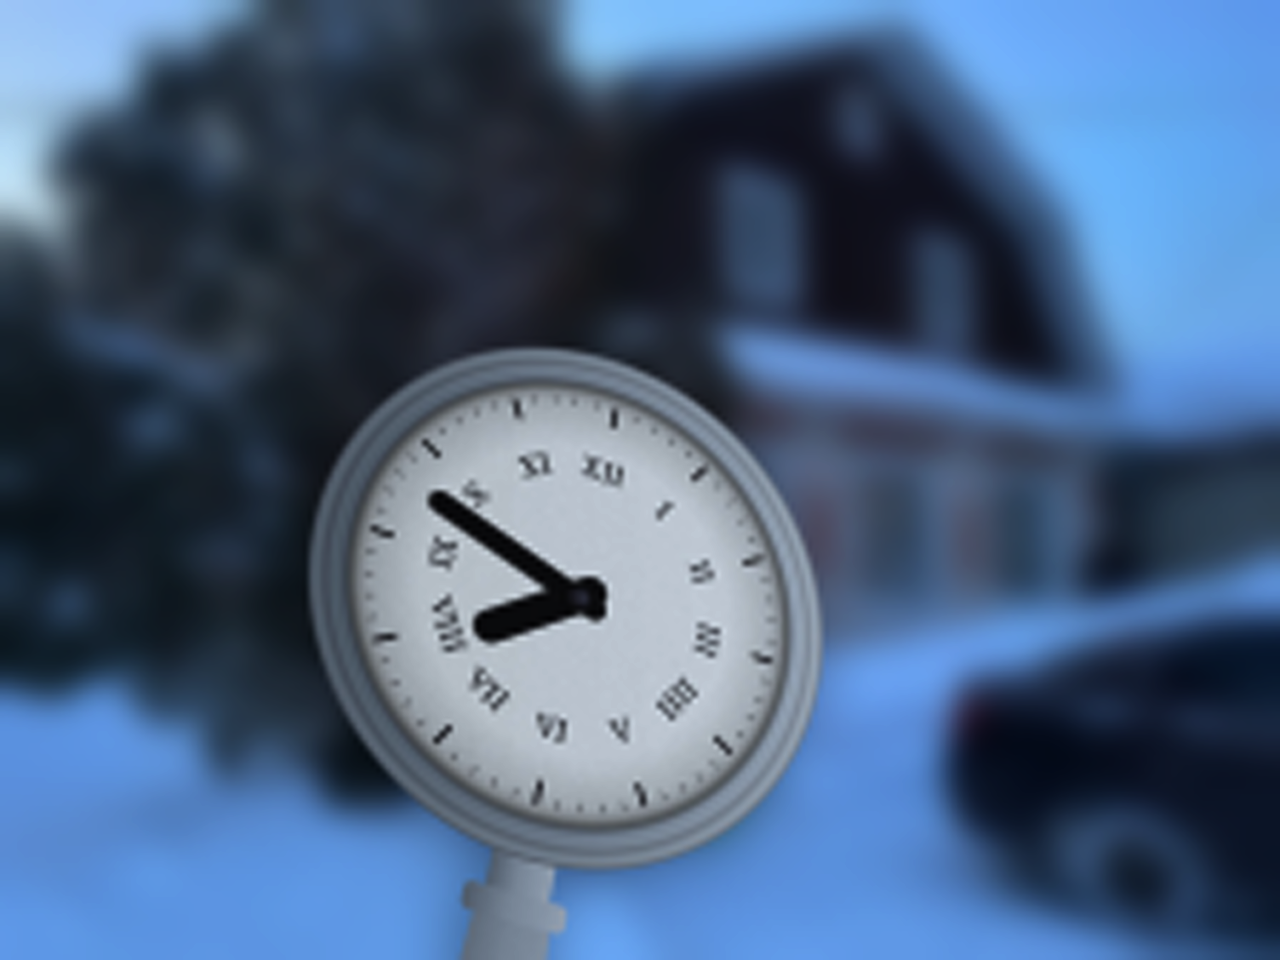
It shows 7:48
